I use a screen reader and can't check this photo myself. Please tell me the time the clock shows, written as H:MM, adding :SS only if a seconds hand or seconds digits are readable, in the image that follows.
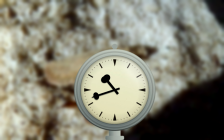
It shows 10:42
